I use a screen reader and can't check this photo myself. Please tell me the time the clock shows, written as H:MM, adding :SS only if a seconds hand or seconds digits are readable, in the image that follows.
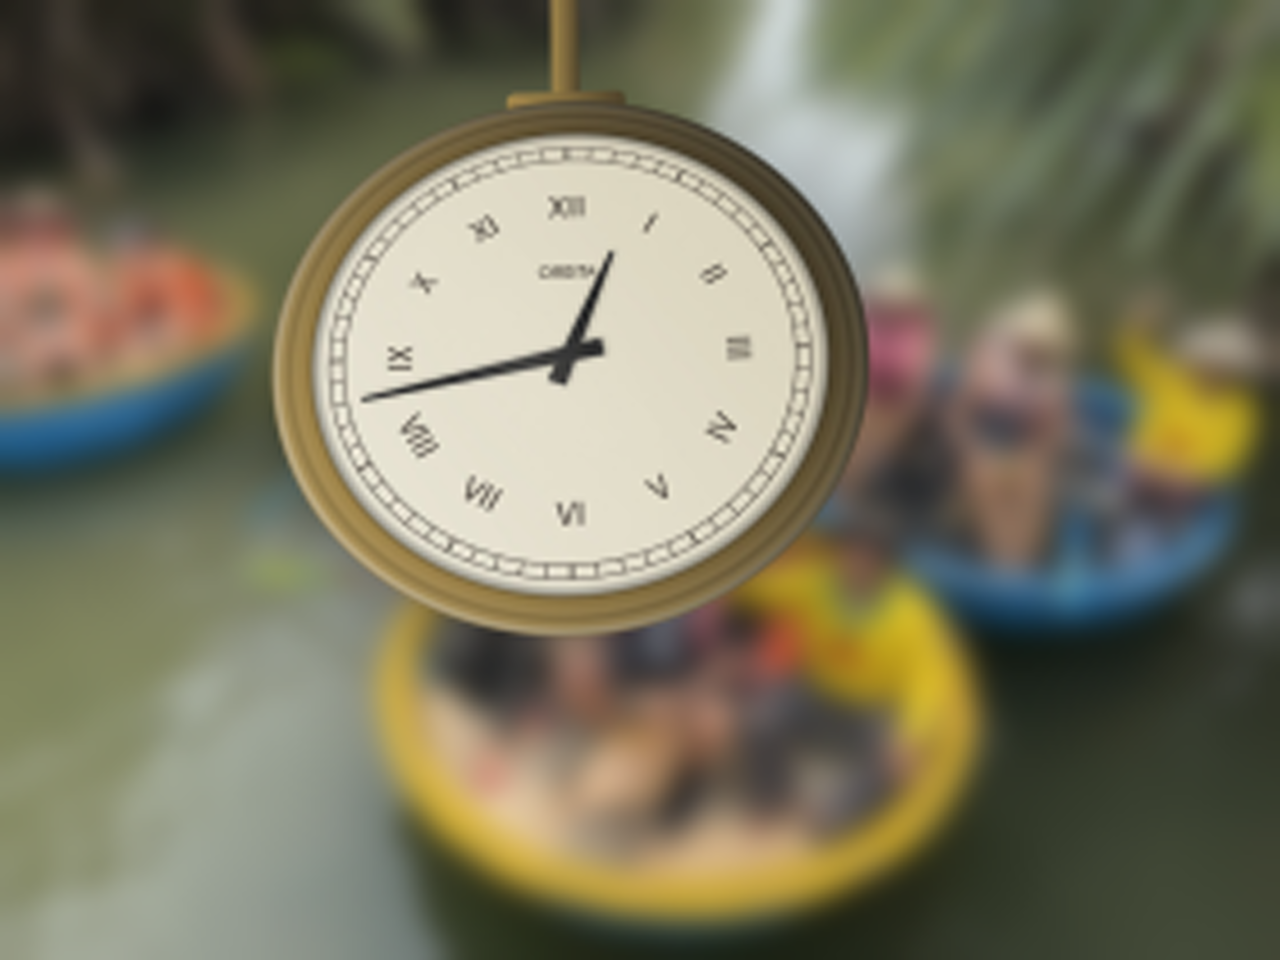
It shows 12:43
